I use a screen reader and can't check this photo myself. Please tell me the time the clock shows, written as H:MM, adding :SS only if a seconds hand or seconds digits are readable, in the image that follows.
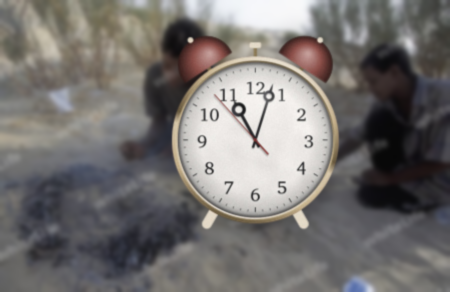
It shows 11:02:53
